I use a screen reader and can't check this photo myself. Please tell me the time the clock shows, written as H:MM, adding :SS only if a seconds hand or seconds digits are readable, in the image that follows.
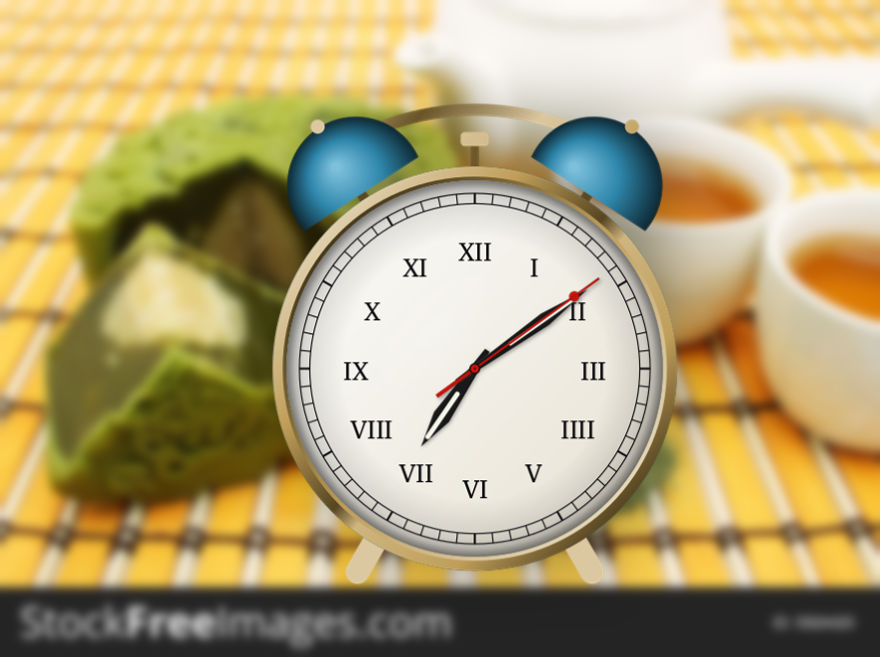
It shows 7:09:09
